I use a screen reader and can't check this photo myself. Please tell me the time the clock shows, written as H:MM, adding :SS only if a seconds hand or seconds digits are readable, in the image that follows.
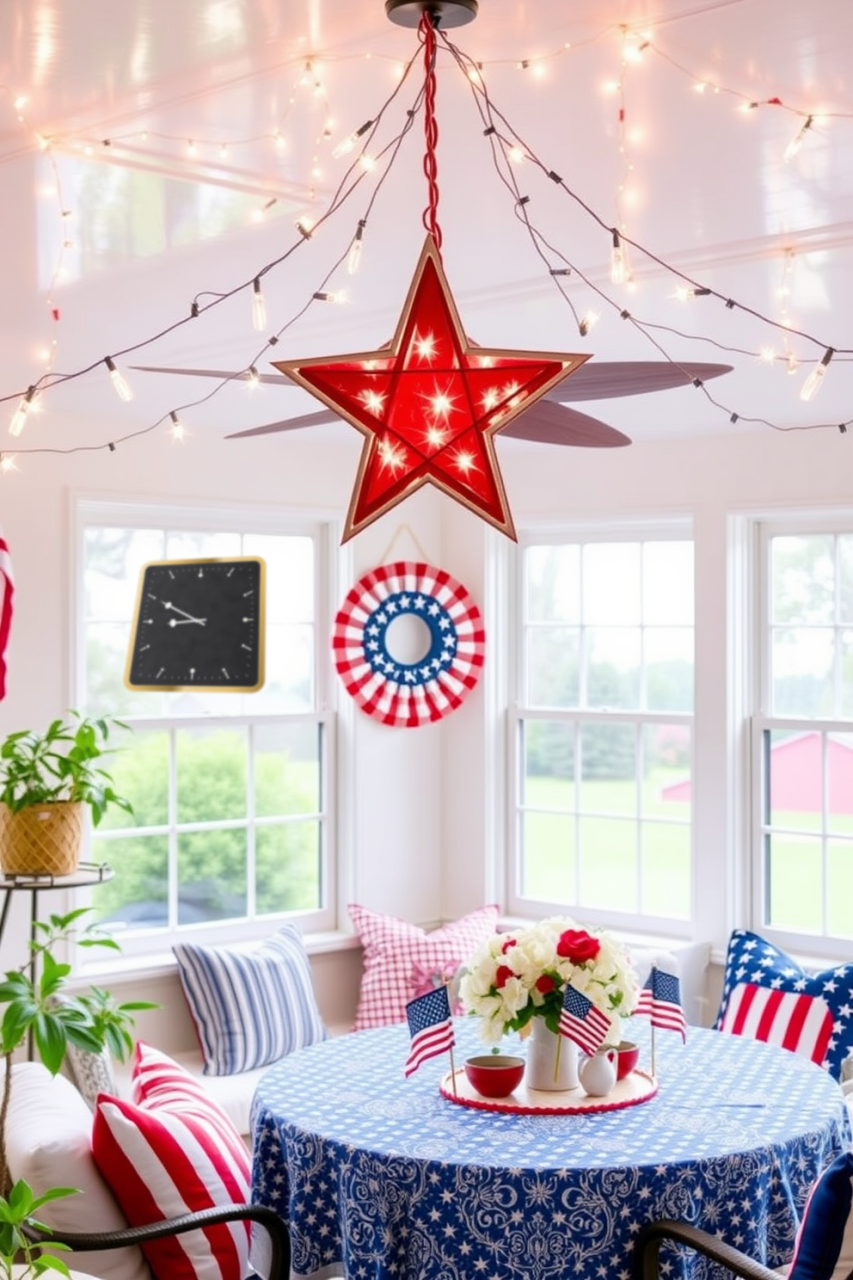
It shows 8:50
